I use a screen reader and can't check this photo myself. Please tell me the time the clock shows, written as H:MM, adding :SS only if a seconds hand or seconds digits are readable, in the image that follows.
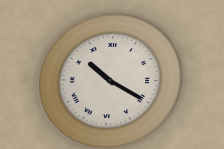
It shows 10:20
